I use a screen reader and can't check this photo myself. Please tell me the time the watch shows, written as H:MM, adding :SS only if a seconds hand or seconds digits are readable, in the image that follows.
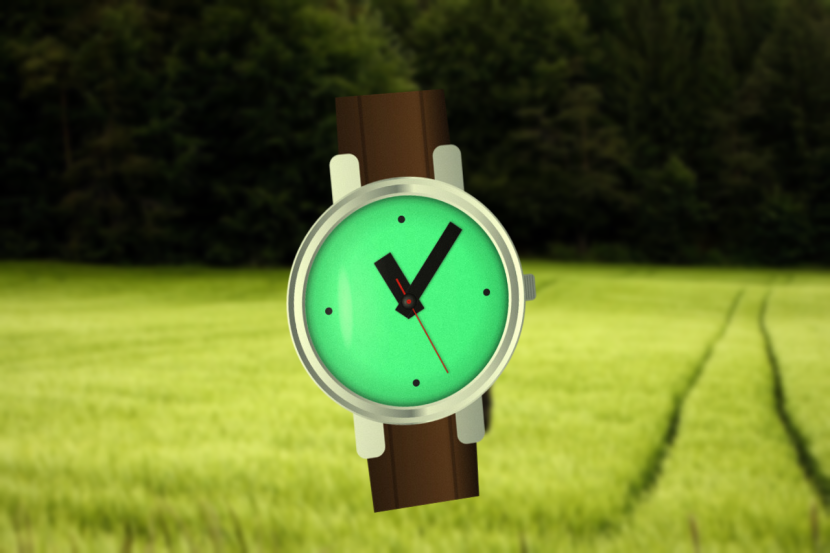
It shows 11:06:26
